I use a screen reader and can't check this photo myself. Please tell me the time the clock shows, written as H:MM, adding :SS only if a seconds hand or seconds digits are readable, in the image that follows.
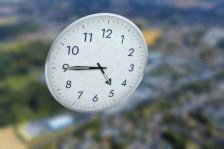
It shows 4:45
